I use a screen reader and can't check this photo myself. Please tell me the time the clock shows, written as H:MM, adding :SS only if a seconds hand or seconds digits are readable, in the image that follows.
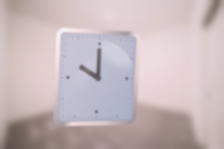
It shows 10:00
